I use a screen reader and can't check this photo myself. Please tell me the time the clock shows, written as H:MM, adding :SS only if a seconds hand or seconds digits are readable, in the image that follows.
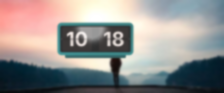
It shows 10:18
